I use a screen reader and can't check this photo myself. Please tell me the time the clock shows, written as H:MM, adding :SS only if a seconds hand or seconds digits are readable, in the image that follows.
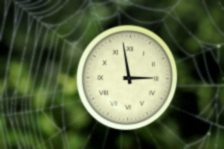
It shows 2:58
